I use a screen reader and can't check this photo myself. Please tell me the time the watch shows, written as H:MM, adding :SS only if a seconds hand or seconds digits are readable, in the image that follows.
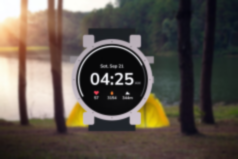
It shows 4:25
